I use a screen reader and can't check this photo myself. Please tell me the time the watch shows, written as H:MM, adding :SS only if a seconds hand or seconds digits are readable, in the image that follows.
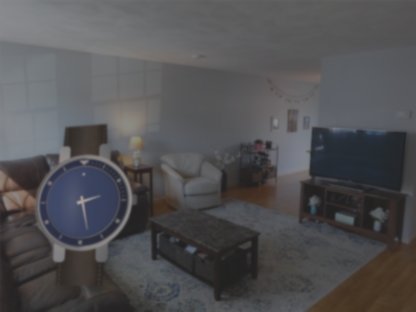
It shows 2:28
